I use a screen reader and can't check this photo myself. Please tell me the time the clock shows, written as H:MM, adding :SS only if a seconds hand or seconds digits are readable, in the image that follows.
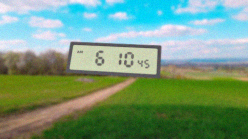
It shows 6:10:45
